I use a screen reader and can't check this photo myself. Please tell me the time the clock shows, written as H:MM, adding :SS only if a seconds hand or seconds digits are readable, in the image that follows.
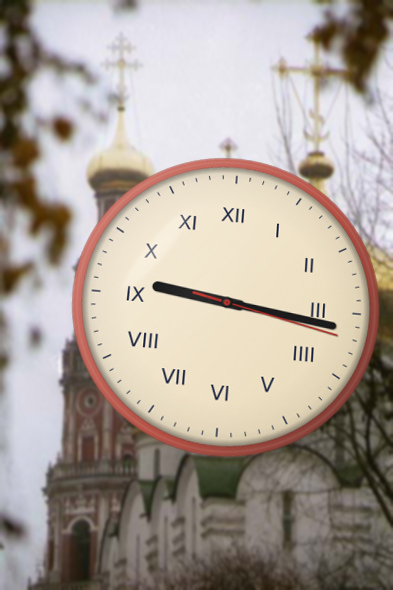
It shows 9:16:17
